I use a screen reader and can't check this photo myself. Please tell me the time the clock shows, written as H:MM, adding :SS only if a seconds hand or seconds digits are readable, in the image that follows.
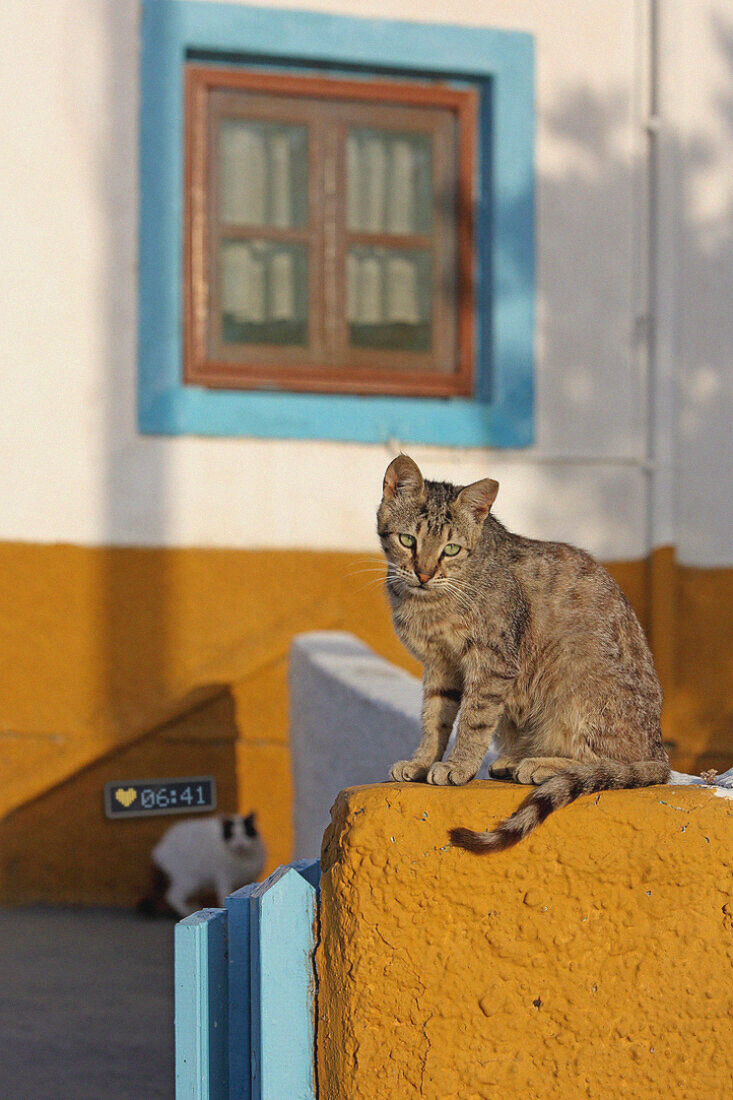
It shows 6:41
